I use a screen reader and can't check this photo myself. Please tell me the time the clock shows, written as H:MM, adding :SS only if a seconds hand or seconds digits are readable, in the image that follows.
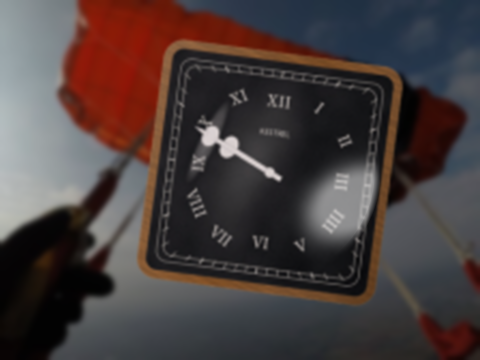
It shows 9:49
